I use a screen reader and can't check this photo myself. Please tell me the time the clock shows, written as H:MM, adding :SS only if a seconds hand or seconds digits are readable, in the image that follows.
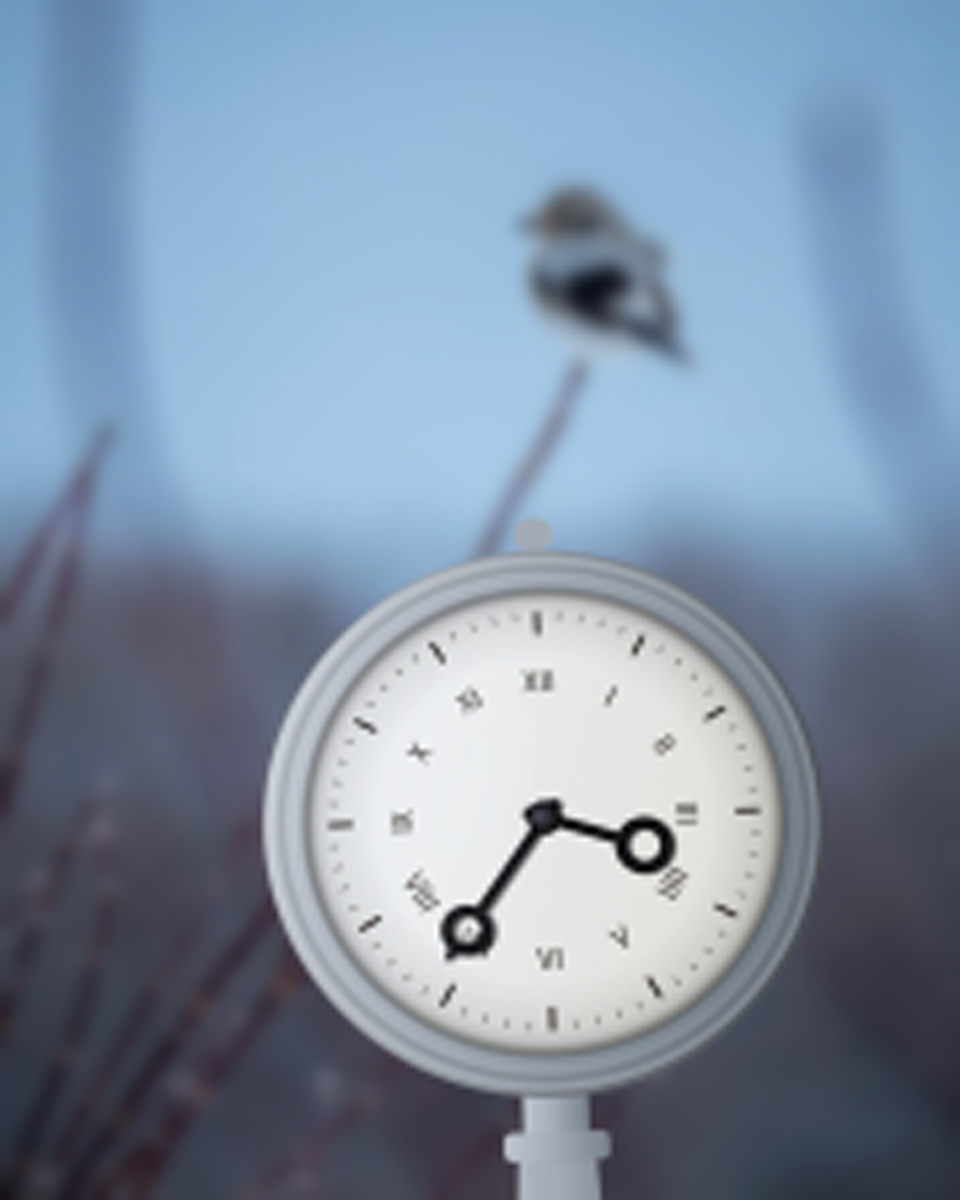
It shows 3:36
